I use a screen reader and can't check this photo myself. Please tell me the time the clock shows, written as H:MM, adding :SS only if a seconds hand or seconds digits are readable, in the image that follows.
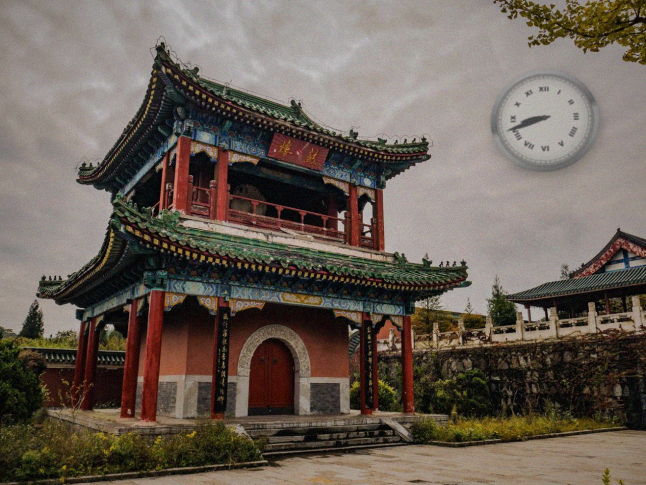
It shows 8:42
